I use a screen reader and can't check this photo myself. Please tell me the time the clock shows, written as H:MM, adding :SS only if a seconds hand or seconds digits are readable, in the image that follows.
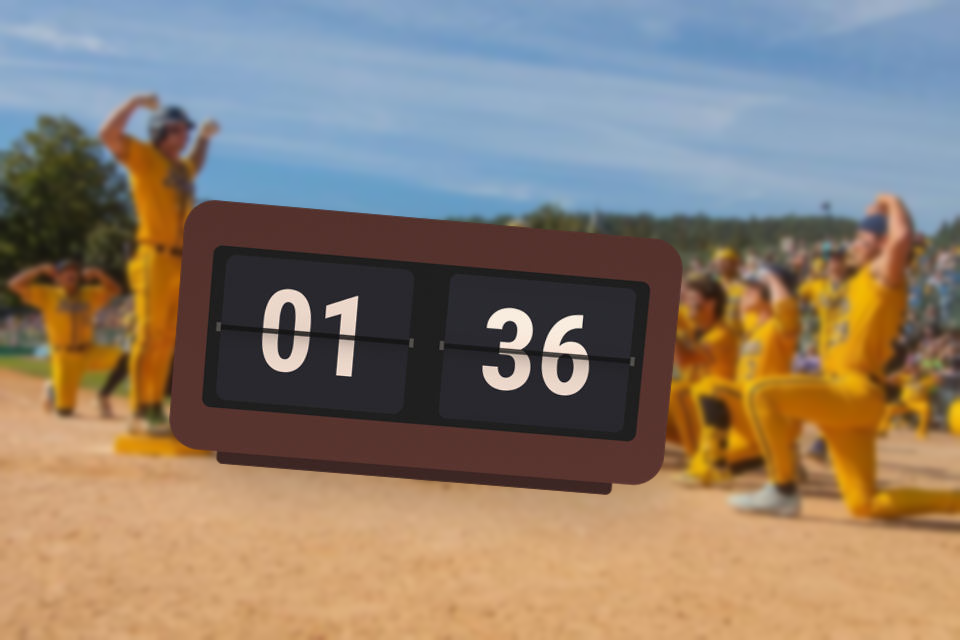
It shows 1:36
